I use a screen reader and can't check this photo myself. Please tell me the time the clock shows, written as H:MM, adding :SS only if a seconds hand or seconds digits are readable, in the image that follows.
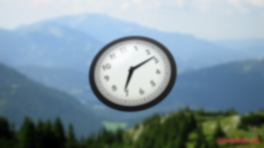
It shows 7:13
